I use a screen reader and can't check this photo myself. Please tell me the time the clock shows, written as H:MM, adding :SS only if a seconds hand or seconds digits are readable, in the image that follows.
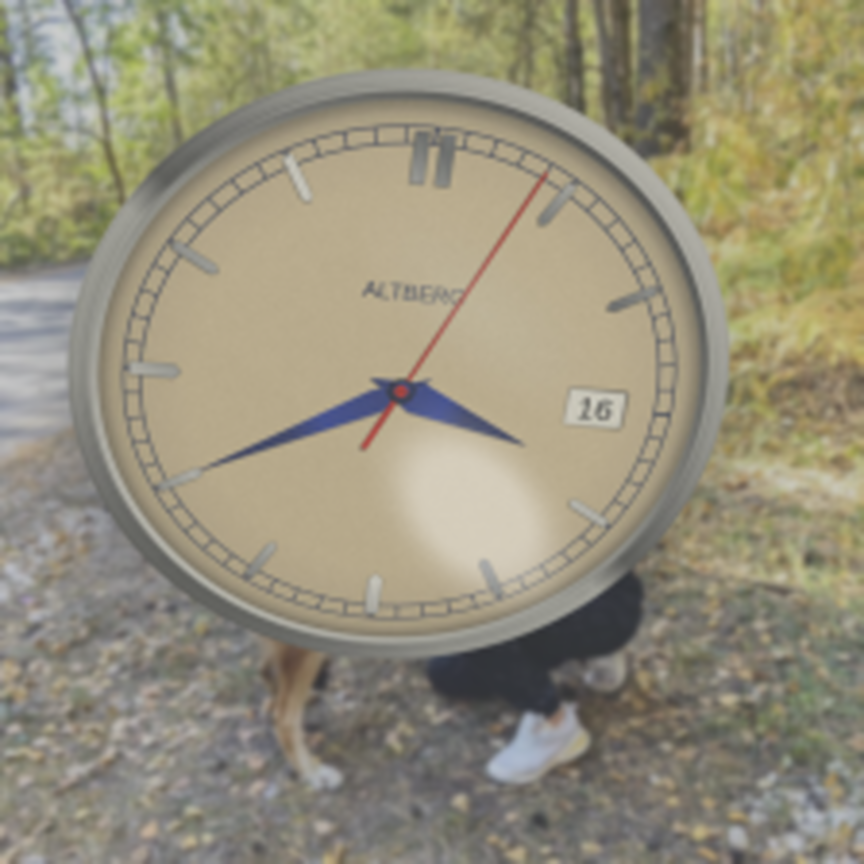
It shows 3:40:04
